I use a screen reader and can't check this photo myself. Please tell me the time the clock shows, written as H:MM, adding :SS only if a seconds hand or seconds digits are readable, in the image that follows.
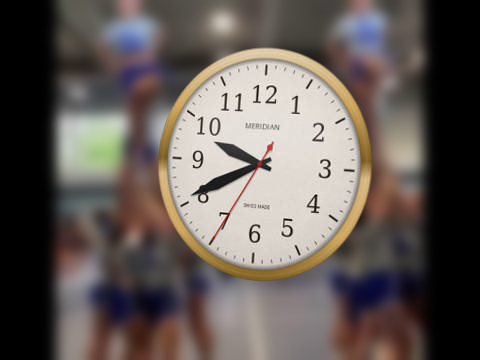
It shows 9:40:35
